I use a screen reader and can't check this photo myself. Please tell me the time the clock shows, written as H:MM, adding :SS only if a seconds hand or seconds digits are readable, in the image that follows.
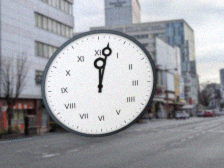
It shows 12:02
